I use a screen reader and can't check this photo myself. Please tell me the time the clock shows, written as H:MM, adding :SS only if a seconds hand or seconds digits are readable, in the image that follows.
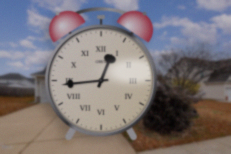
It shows 12:44
